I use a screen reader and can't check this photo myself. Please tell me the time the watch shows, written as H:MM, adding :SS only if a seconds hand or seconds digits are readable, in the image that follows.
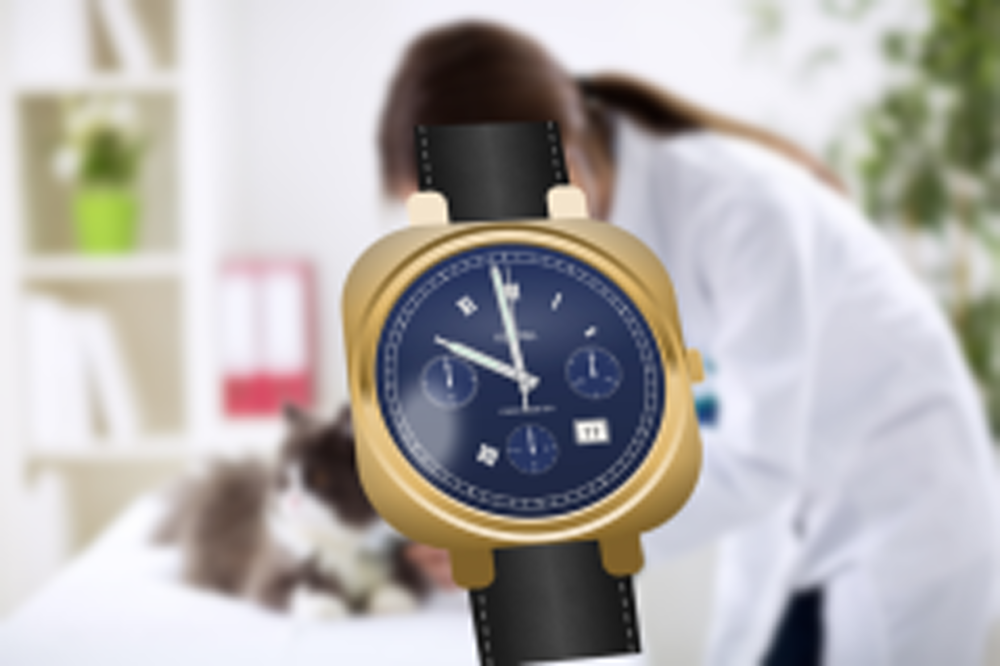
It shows 9:59
